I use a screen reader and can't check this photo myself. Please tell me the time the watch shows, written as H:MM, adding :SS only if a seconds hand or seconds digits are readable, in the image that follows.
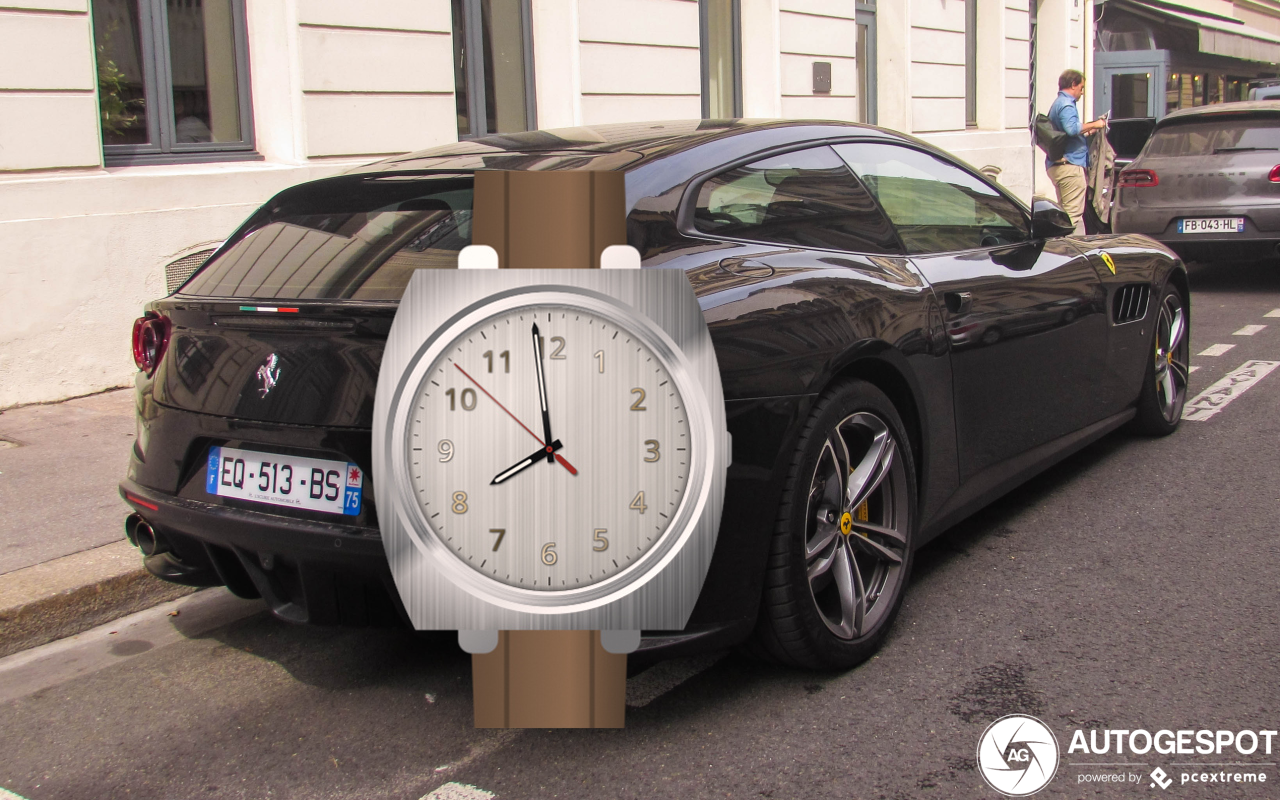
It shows 7:58:52
